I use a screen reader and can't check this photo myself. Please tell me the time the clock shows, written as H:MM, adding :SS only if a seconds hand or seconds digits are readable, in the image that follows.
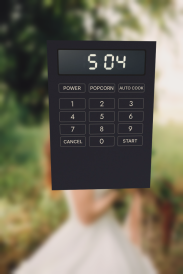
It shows 5:04
